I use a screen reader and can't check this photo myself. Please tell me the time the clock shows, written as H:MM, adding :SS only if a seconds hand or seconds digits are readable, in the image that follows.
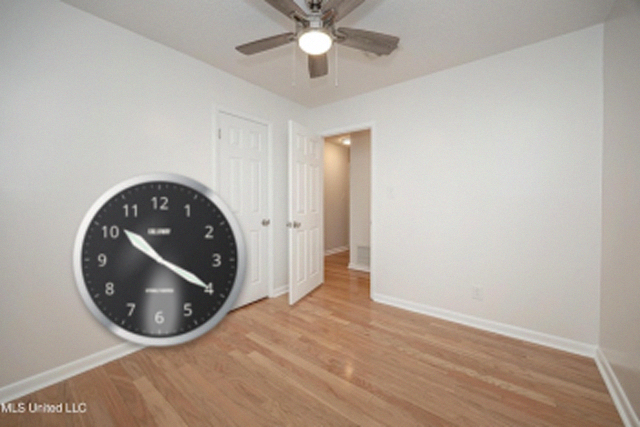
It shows 10:20
